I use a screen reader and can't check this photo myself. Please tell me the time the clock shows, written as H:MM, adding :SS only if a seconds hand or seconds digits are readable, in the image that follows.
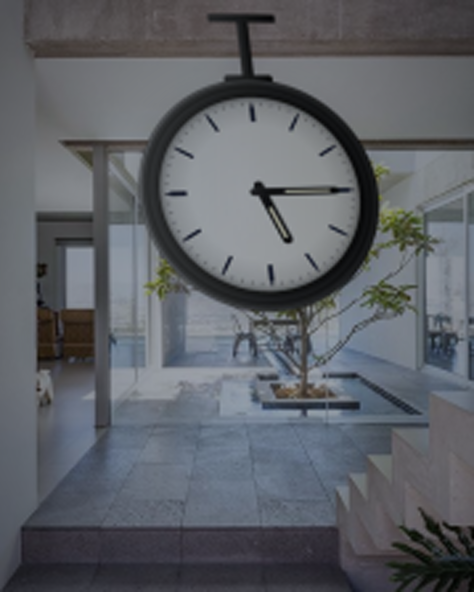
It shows 5:15
